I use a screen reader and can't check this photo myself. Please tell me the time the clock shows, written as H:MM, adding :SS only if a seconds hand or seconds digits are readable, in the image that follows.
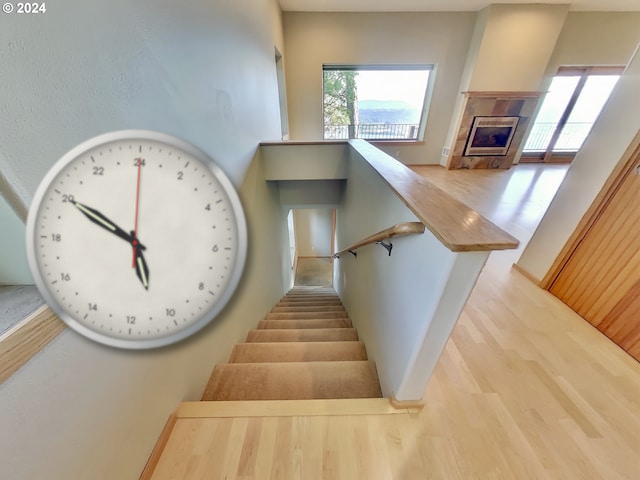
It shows 10:50:00
